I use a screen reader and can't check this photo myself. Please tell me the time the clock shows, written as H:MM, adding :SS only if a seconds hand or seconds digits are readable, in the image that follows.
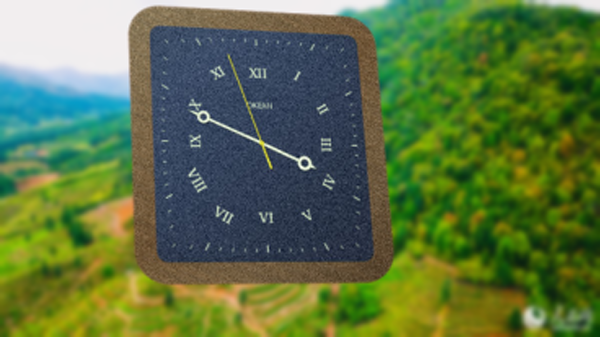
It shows 3:48:57
